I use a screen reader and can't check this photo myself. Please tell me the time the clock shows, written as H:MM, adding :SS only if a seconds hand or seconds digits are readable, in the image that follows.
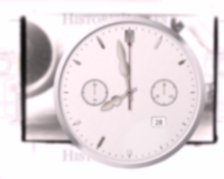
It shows 7:58
